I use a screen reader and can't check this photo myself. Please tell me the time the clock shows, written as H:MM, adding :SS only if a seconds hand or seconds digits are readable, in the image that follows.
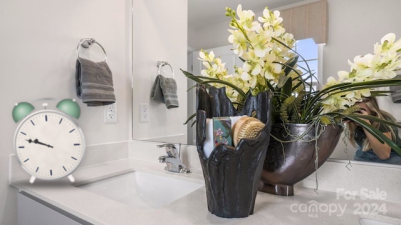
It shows 9:48
